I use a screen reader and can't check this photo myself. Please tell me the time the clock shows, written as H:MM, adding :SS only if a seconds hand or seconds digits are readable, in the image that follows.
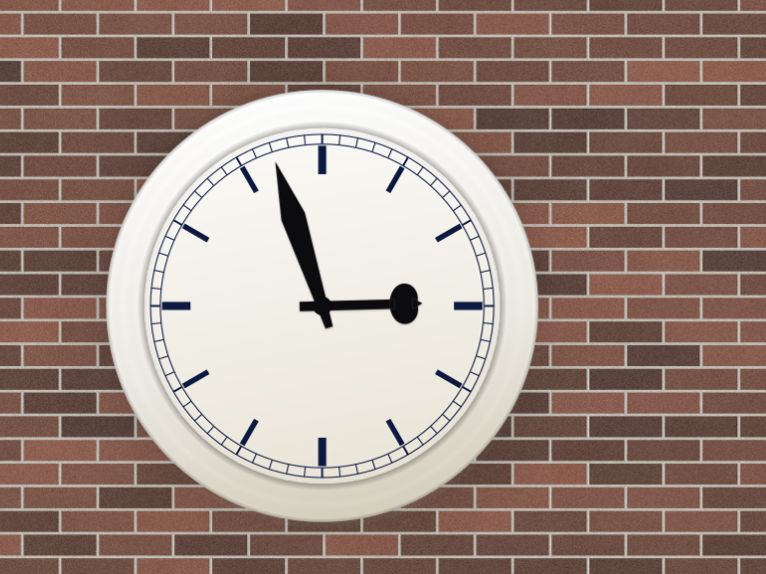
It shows 2:57
